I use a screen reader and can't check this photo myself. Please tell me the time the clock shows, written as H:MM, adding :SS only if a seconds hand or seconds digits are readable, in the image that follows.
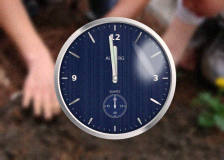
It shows 11:59
